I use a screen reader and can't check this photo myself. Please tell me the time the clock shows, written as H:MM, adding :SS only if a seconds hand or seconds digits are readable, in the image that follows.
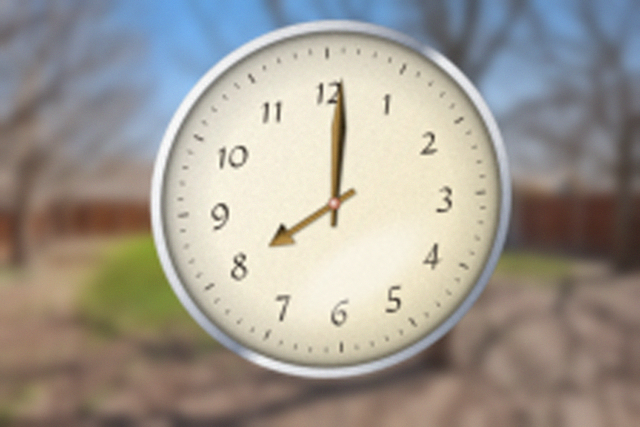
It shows 8:01
